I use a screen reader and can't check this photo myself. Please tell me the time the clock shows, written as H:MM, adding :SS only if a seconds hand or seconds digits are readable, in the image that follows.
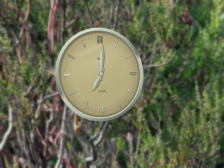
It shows 7:01
